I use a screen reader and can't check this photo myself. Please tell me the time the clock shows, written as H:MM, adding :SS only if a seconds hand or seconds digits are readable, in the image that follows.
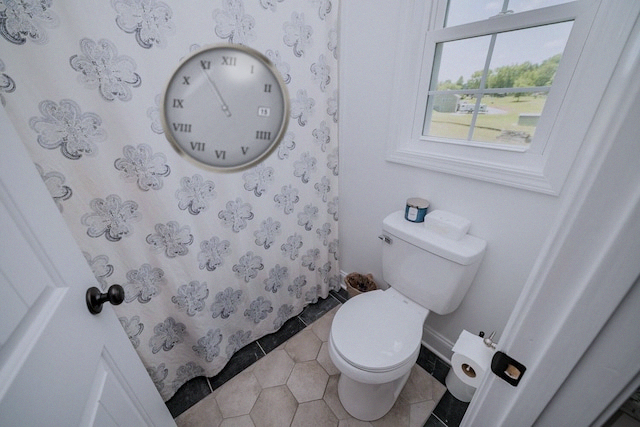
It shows 10:54
